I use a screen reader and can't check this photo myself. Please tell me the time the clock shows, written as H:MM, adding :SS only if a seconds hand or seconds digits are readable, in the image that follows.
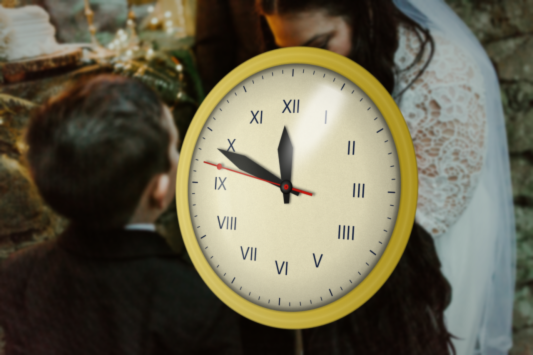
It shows 11:48:47
